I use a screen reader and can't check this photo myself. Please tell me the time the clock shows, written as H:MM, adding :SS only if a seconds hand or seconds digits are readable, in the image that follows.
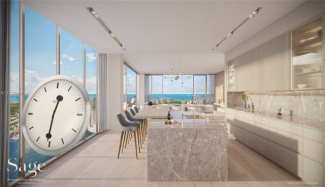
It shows 12:31
